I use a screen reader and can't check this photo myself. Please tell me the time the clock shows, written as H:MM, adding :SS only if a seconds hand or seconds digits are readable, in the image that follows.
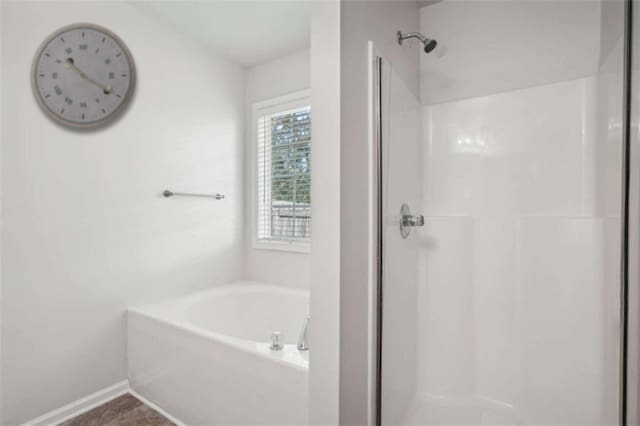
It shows 10:20
